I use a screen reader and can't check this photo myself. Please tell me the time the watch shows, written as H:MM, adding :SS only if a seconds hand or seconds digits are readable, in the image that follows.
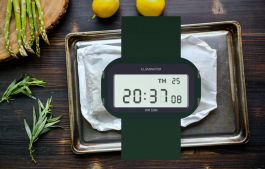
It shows 20:37:08
